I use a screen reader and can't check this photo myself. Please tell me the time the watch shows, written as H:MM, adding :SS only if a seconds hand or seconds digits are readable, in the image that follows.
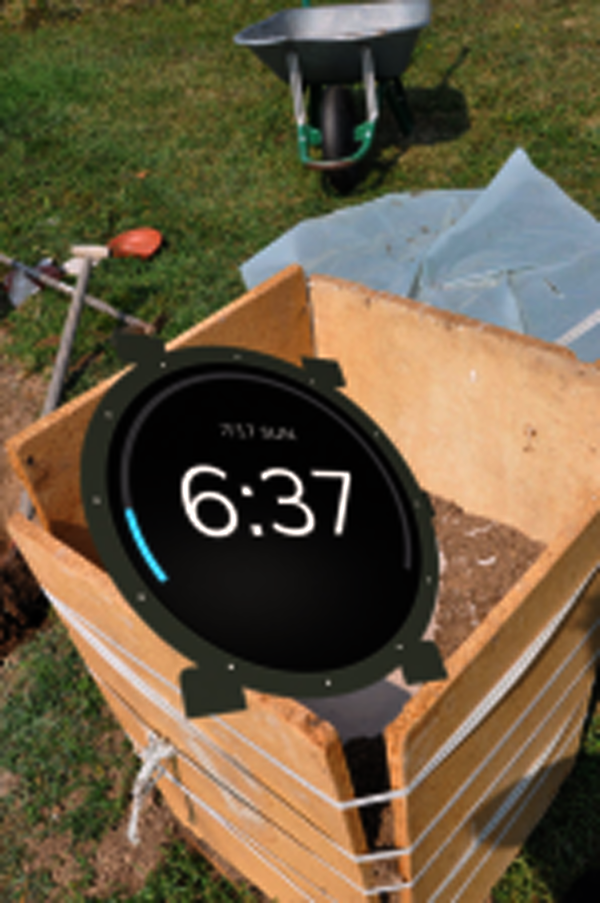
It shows 6:37
